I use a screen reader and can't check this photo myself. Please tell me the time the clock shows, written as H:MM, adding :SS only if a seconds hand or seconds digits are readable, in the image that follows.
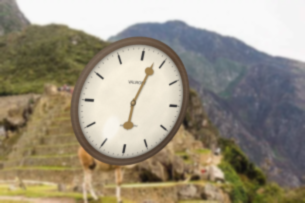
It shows 6:03
